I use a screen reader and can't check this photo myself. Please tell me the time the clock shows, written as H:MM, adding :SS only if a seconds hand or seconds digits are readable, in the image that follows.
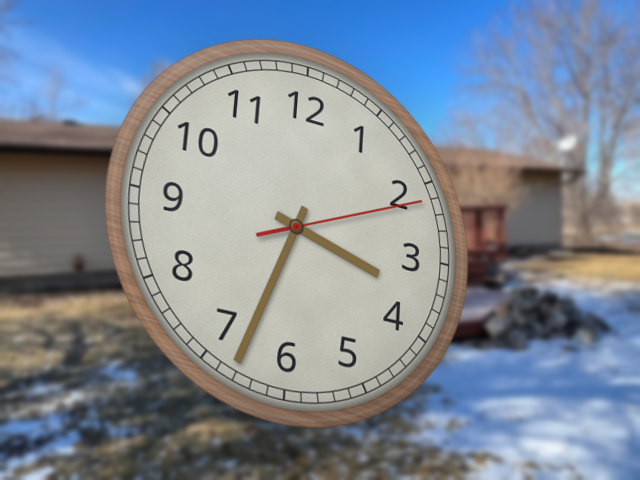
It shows 3:33:11
